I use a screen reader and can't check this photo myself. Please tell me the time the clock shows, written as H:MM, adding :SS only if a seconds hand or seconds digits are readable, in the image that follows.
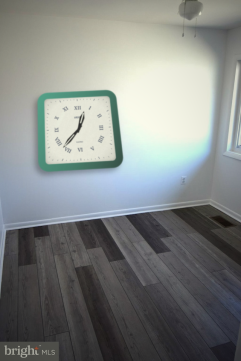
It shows 12:37
